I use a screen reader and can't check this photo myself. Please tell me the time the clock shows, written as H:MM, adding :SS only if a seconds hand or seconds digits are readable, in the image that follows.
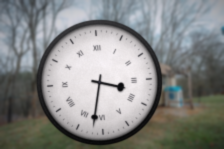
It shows 3:32
